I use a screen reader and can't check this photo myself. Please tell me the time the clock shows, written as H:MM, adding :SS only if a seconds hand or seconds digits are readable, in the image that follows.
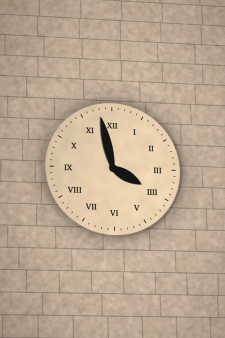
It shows 3:58
